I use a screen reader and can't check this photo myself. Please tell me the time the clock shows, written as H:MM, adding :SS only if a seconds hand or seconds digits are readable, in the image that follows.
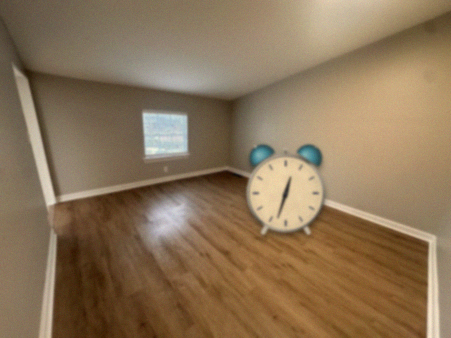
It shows 12:33
